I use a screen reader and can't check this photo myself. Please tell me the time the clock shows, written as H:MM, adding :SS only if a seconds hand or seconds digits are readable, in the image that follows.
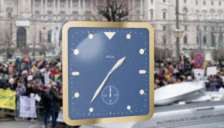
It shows 1:36
